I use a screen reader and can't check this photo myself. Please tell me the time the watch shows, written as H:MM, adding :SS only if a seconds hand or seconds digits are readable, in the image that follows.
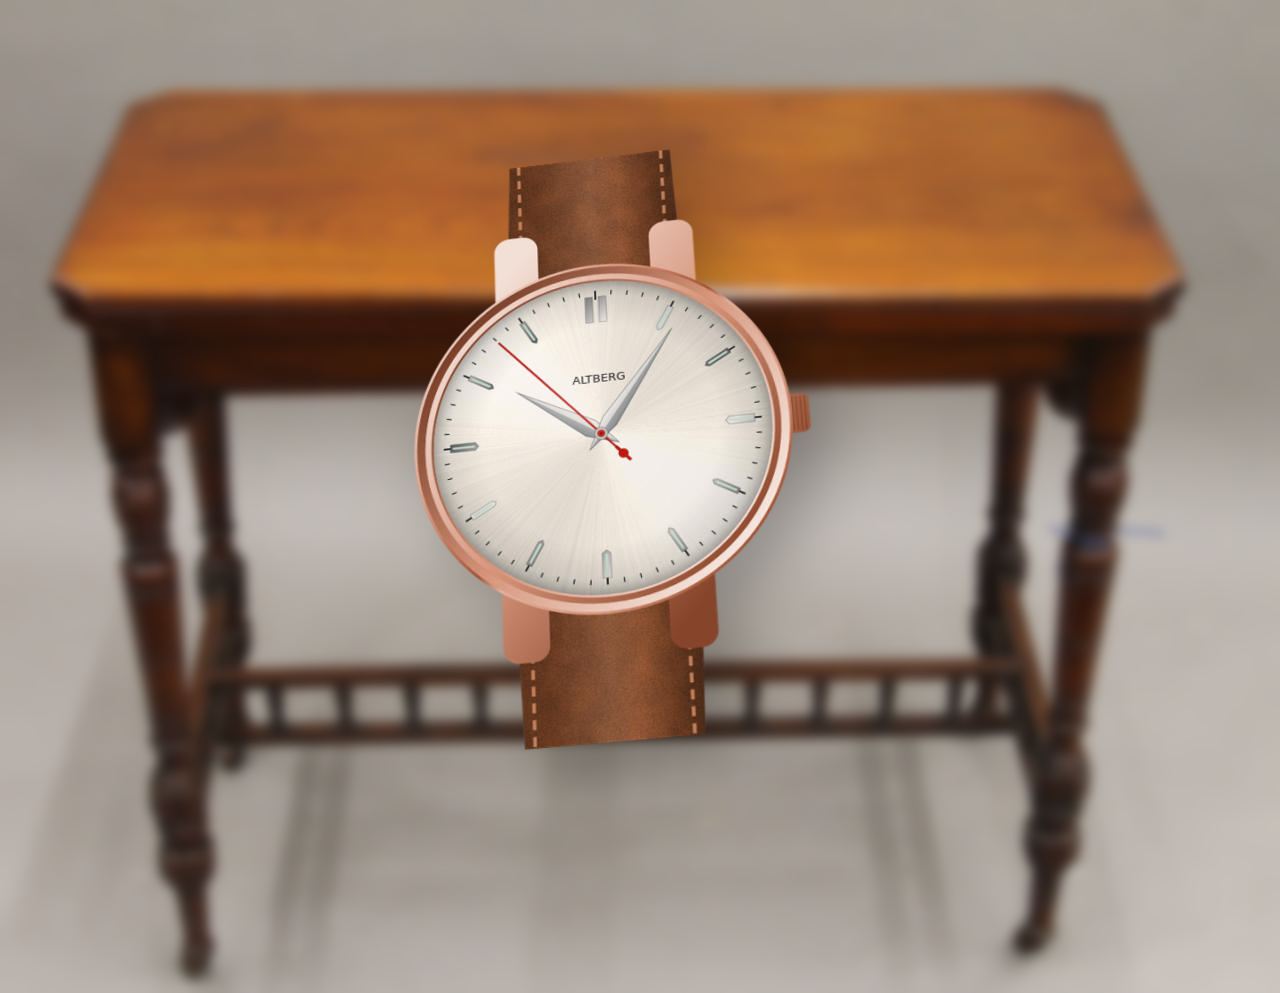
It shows 10:05:53
